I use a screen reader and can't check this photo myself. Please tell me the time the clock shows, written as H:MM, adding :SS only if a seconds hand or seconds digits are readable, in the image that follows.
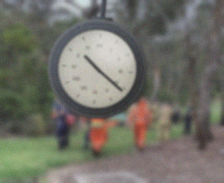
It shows 10:21
